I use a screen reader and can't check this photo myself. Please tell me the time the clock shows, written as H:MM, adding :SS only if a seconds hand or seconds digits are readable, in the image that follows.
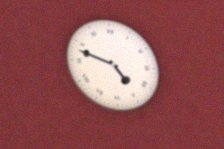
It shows 4:48
